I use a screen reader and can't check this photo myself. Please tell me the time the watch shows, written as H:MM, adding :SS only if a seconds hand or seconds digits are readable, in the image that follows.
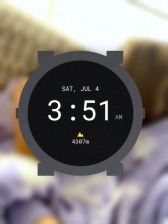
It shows 3:51
